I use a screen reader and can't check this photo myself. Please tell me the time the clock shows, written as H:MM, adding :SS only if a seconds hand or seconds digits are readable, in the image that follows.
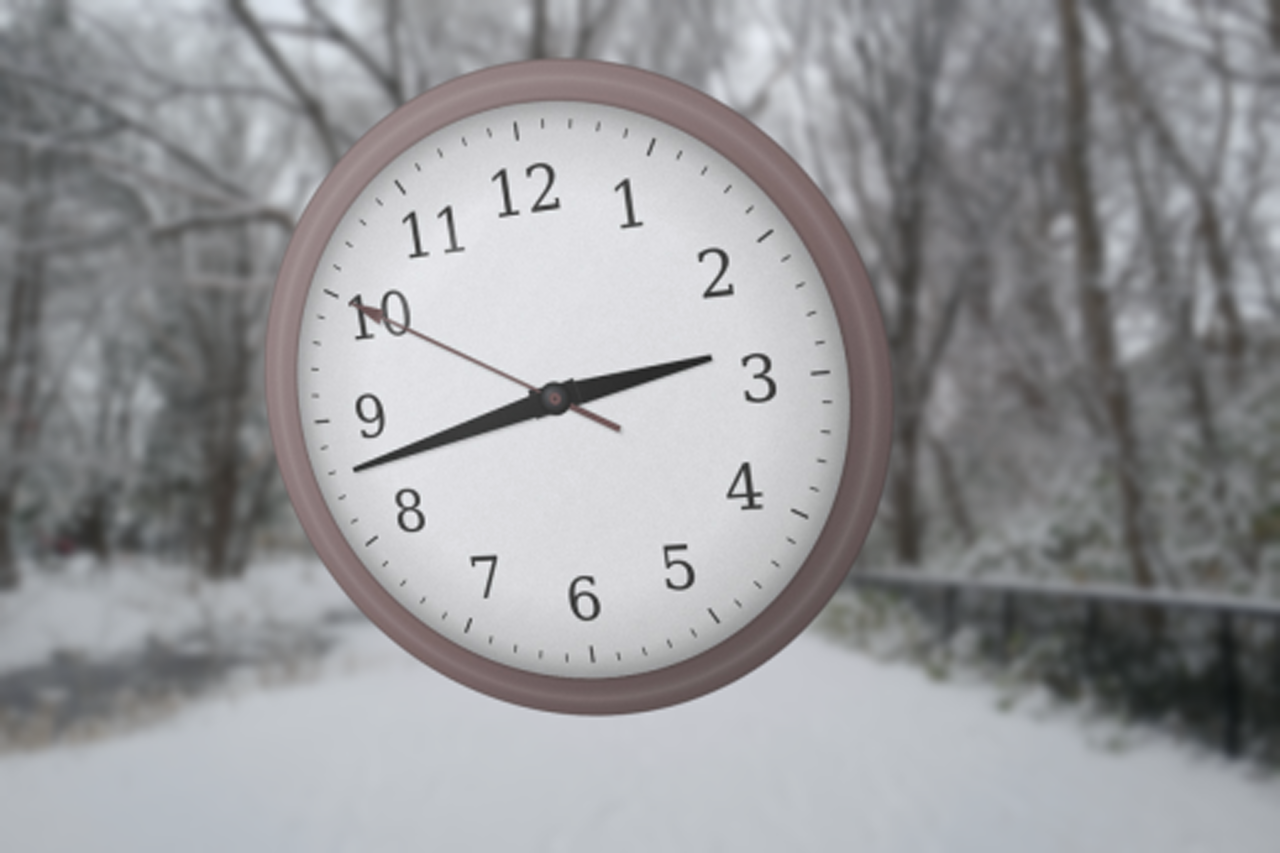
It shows 2:42:50
